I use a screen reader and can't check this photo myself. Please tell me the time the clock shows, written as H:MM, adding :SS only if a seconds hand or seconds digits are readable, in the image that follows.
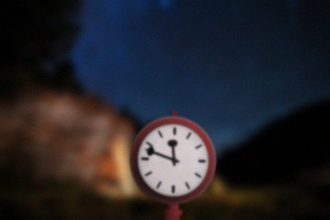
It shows 11:48
